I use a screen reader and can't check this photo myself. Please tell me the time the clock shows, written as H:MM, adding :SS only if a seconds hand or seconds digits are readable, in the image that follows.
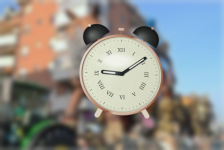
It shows 9:09
